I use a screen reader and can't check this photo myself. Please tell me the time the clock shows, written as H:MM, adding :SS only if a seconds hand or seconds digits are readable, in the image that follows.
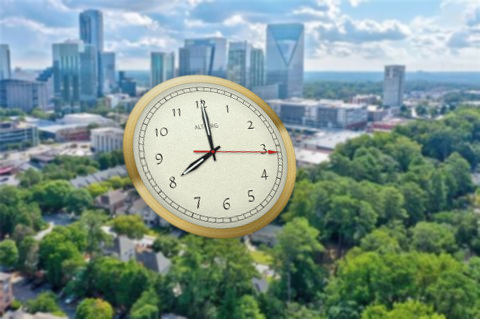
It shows 8:00:16
